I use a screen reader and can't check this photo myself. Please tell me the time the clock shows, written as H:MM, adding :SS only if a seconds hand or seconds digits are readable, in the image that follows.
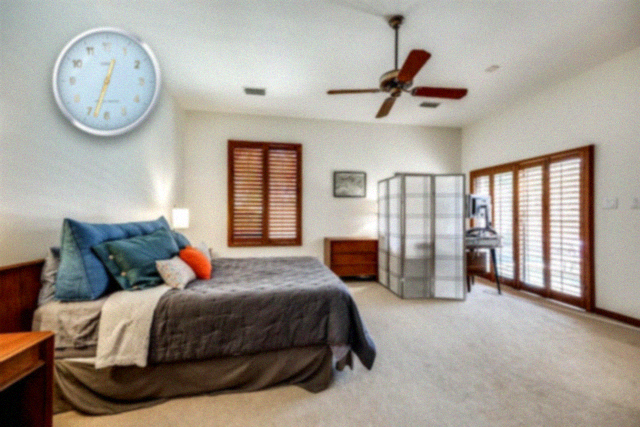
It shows 12:33
